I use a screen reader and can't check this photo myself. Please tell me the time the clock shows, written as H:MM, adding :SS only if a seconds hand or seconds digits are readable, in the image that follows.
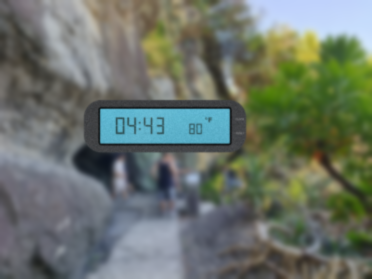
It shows 4:43
